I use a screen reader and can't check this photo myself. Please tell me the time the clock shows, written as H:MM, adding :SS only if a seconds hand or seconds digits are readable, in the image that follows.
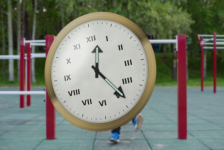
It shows 12:24
